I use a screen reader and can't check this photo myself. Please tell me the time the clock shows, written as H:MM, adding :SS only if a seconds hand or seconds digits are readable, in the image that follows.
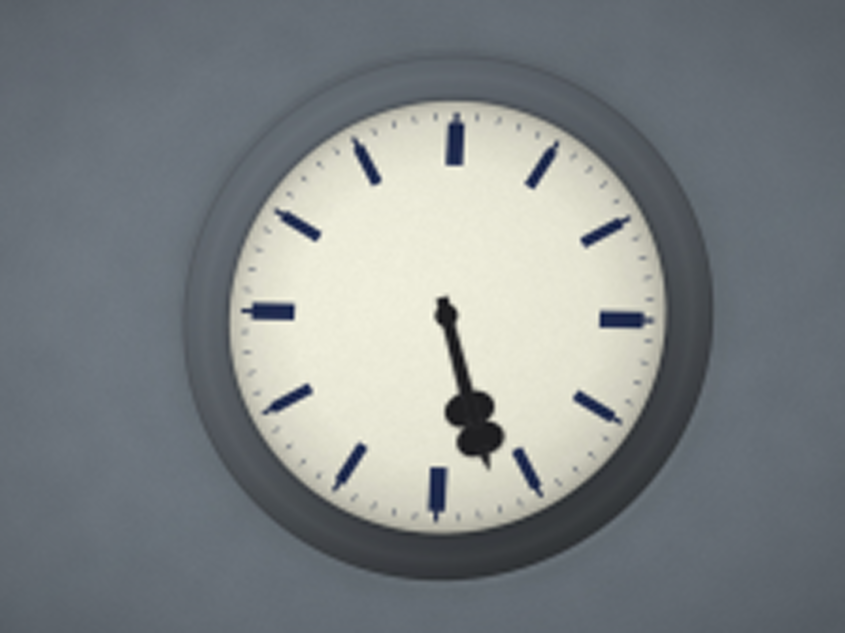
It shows 5:27
